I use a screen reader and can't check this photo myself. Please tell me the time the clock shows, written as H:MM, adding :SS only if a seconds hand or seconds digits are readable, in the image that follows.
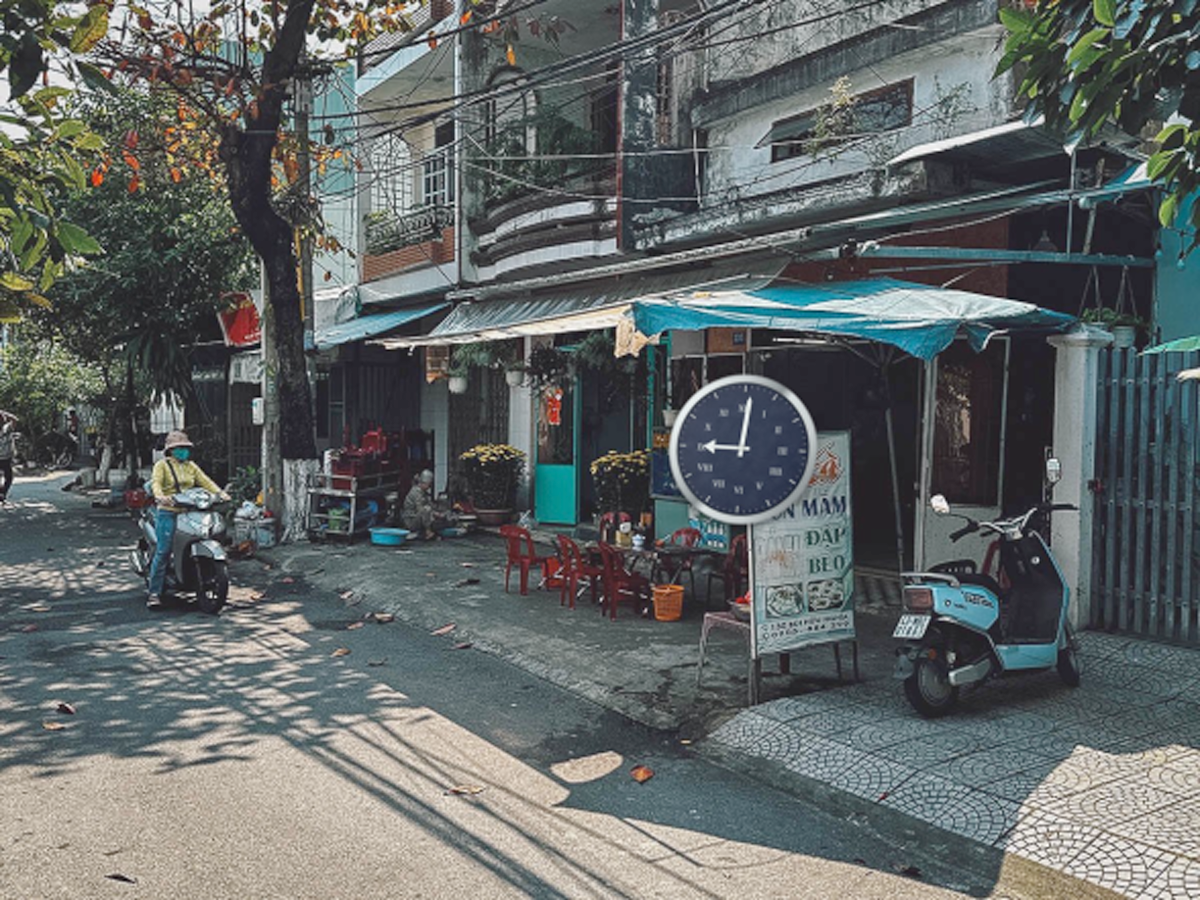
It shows 9:01
